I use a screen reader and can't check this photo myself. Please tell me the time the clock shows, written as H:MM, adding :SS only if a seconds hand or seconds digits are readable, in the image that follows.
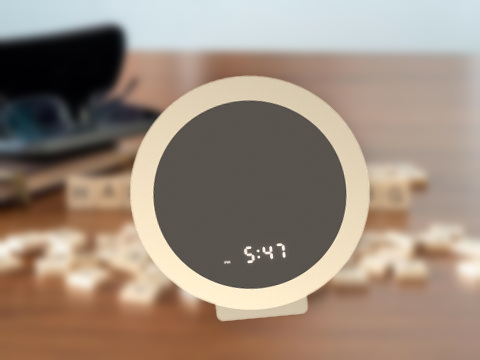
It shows 5:47
